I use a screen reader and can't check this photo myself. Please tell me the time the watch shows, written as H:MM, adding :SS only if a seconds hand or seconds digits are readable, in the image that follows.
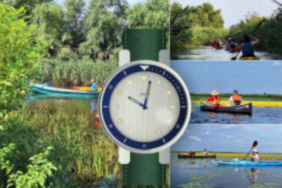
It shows 10:02
